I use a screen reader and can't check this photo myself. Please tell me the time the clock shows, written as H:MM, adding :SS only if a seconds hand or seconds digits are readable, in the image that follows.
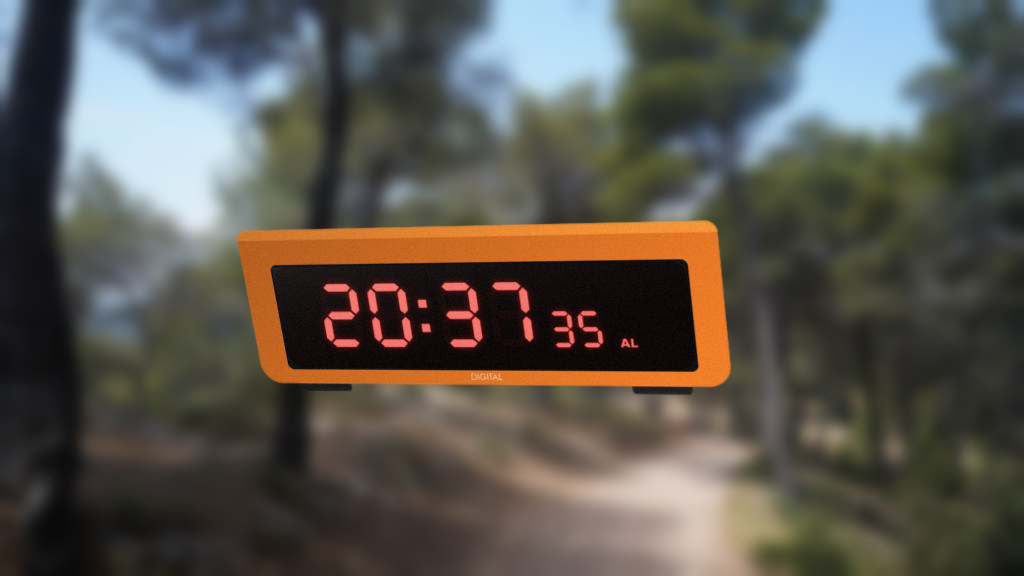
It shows 20:37:35
